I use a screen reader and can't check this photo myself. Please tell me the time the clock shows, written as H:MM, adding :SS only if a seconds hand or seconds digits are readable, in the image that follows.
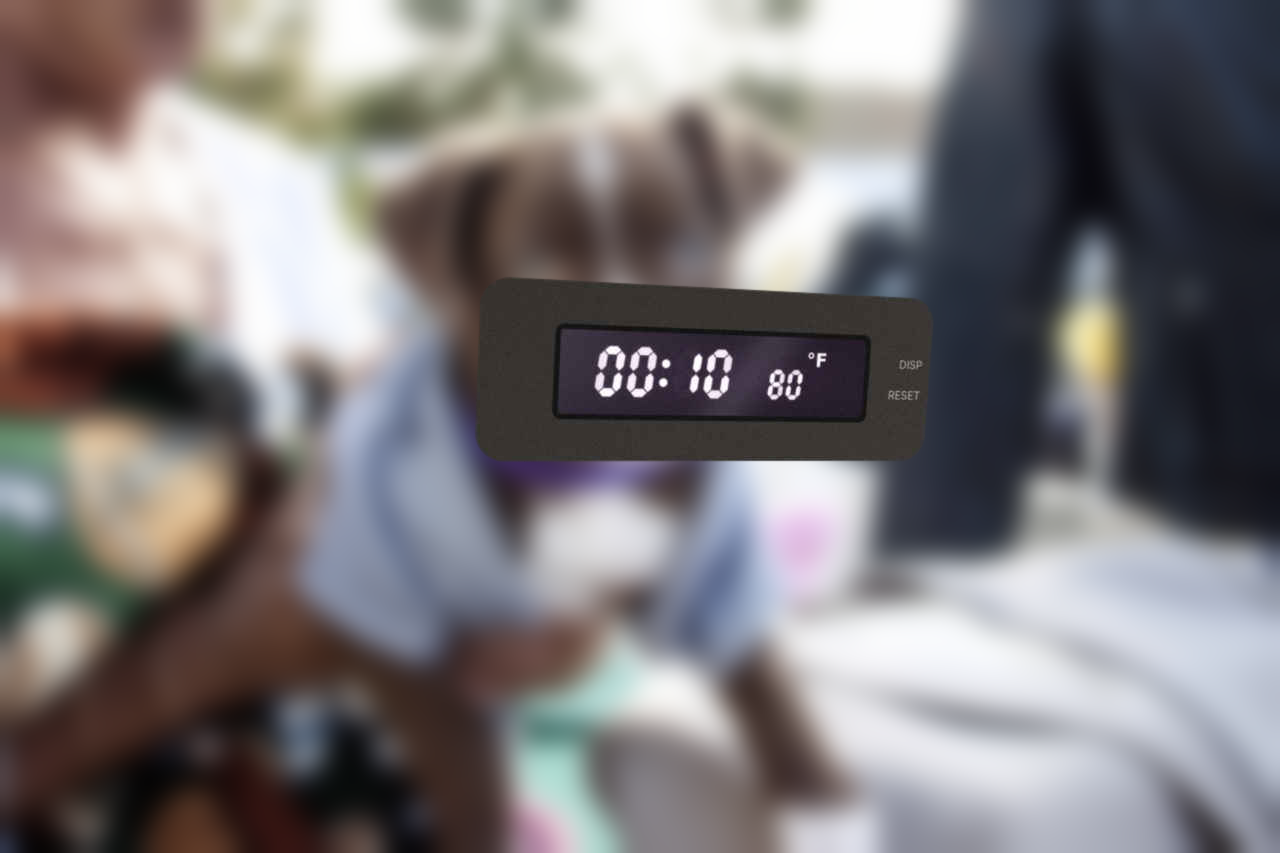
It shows 0:10
